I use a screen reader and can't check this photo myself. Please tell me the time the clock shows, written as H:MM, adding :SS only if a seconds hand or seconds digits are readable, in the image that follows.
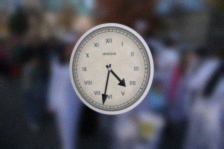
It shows 4:32
